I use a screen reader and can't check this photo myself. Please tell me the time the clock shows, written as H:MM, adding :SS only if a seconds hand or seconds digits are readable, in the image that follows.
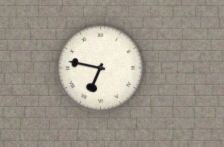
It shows 6:47
